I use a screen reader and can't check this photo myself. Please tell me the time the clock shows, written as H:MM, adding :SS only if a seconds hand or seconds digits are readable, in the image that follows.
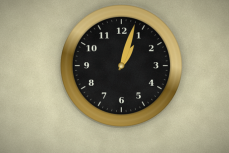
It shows 1:03
